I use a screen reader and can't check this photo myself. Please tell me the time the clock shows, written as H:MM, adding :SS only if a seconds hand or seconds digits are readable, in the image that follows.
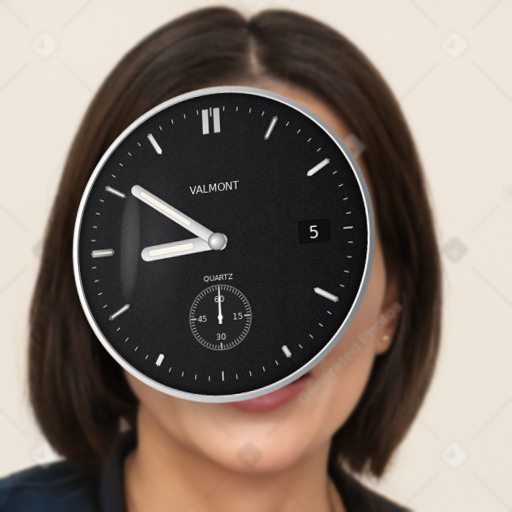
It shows 8:51
